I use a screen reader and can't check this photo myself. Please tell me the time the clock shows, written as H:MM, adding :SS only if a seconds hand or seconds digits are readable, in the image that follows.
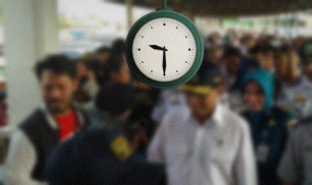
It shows 9:30
